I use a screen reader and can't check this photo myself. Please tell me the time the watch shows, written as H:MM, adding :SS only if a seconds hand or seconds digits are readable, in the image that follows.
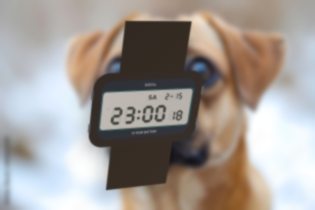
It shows 23:00:18
